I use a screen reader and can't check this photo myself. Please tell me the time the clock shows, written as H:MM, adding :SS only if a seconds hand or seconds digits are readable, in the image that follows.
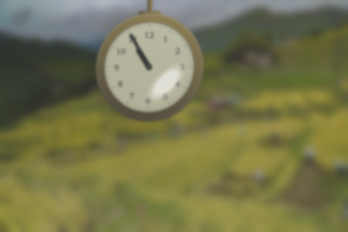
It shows 10:55
